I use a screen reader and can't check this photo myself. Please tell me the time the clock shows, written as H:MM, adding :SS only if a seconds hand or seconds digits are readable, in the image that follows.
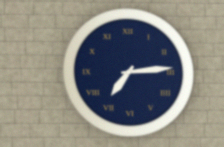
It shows 7:14
